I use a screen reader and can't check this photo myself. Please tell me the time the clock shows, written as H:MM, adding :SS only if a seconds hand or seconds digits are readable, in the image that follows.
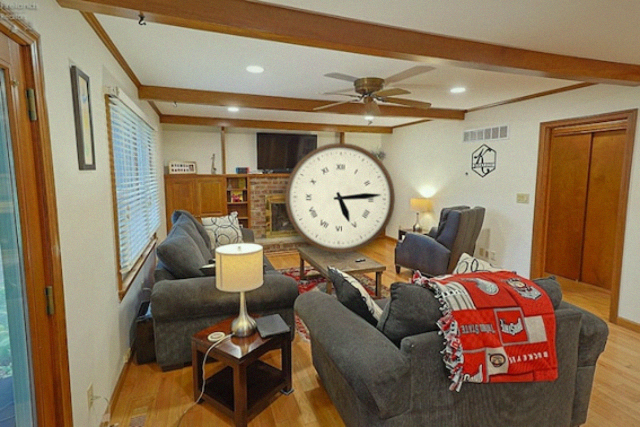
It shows 5:14
